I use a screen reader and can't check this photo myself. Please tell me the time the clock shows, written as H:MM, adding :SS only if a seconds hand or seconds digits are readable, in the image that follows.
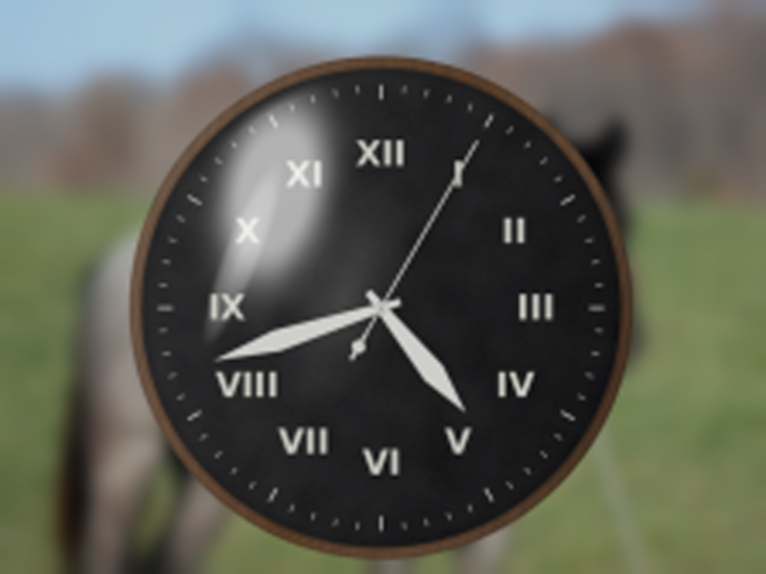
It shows 4:42:05
